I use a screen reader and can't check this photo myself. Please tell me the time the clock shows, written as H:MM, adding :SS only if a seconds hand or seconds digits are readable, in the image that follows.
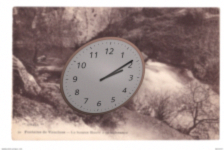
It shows 2:09
